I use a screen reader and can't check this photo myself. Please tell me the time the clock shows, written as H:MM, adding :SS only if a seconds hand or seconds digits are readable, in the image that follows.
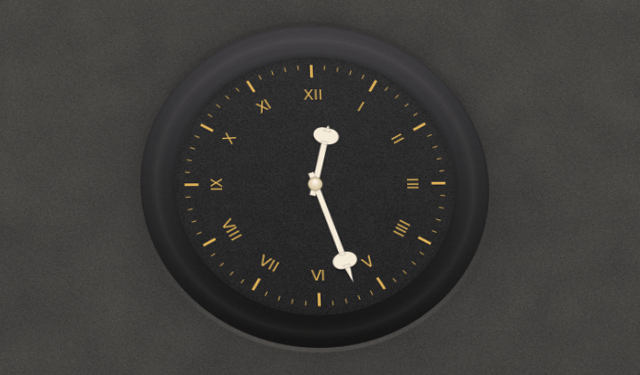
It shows 12:27
